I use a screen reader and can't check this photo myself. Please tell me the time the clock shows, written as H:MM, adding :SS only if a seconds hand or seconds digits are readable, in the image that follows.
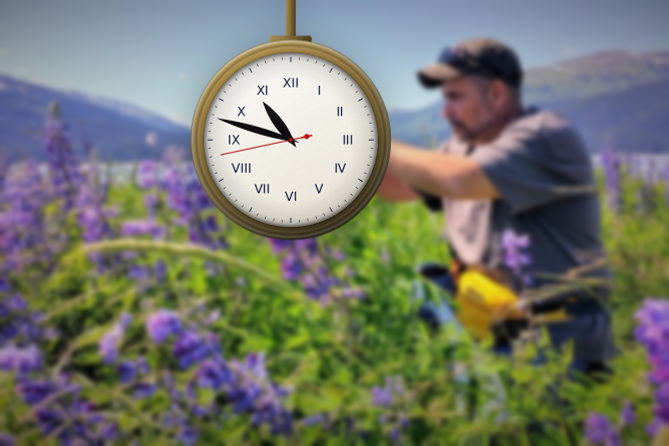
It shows 10:47:43
